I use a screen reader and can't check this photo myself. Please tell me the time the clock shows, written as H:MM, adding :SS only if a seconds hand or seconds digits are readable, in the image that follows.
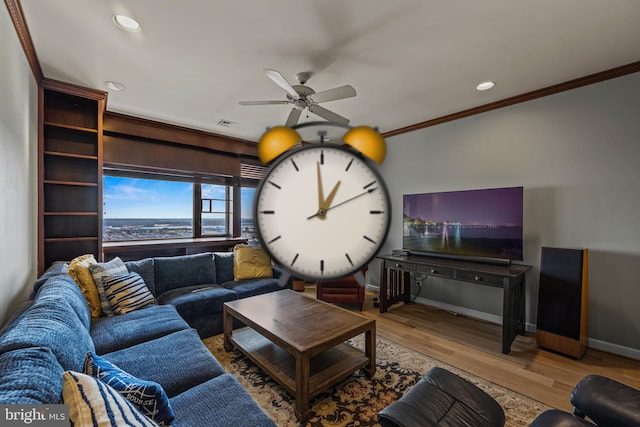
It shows 12:59:11
